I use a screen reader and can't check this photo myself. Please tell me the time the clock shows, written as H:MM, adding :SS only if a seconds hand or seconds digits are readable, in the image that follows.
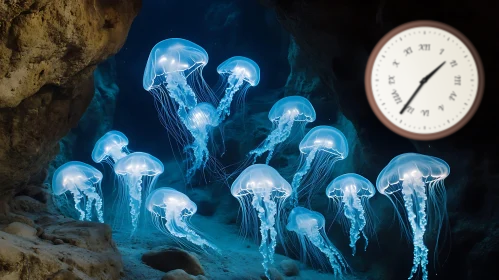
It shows 1:36
